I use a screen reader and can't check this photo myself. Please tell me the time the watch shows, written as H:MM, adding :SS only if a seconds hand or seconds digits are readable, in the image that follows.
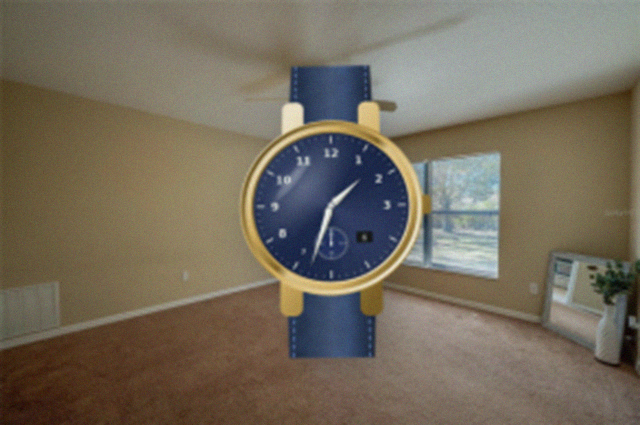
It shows 1:33
